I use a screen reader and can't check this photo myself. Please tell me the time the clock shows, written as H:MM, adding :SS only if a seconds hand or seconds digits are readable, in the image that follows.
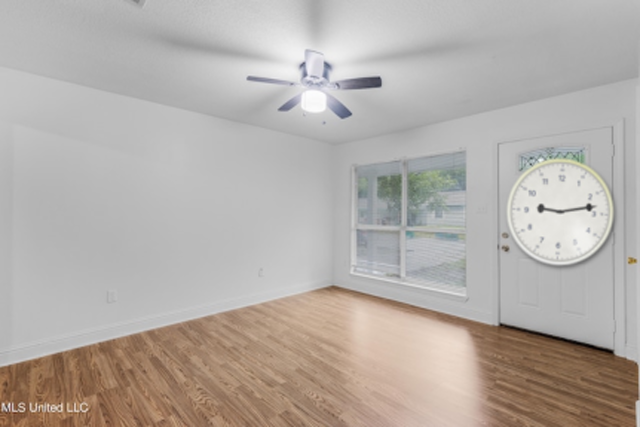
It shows 9:13
